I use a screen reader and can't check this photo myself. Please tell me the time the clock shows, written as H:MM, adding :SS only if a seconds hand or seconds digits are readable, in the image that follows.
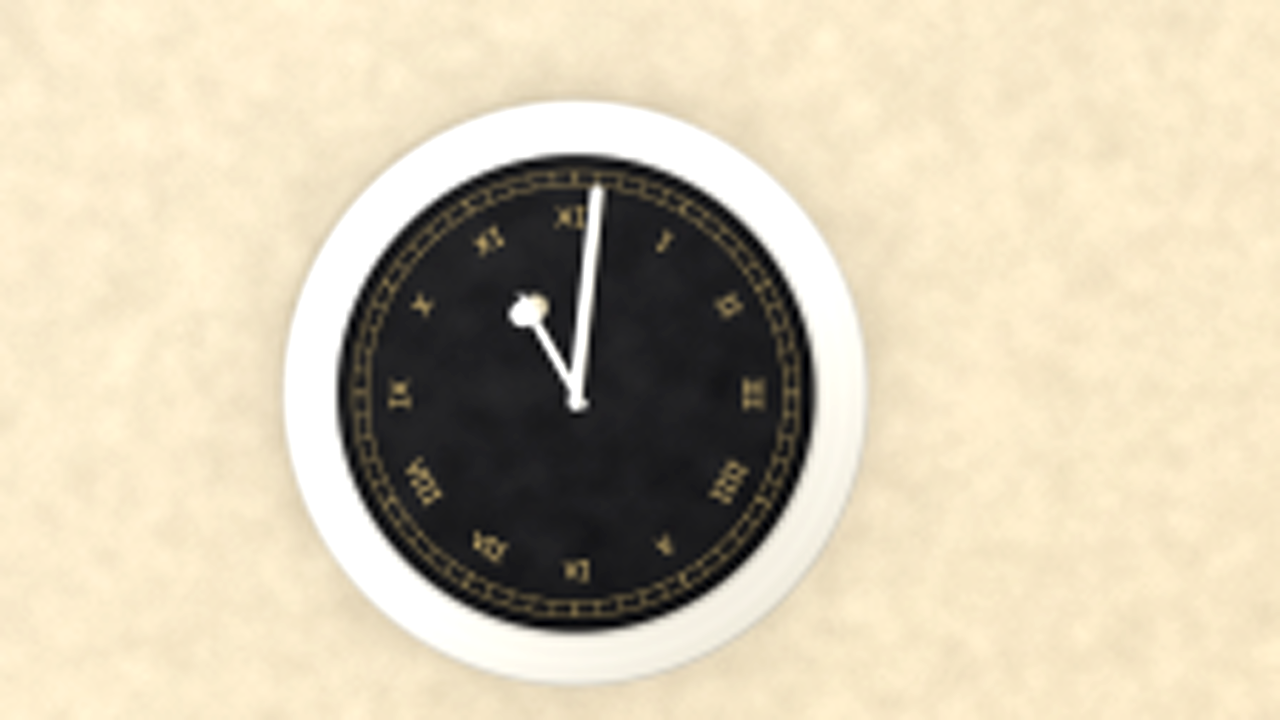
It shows 11:01
